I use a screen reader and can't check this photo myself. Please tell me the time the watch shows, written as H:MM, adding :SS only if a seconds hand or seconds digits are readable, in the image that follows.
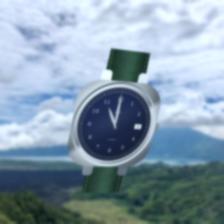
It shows 11:00
